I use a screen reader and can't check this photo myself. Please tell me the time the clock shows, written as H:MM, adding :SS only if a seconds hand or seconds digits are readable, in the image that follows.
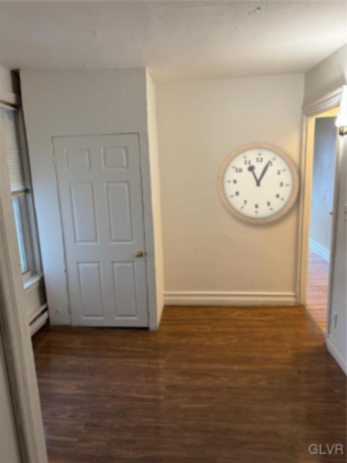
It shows 11:04
